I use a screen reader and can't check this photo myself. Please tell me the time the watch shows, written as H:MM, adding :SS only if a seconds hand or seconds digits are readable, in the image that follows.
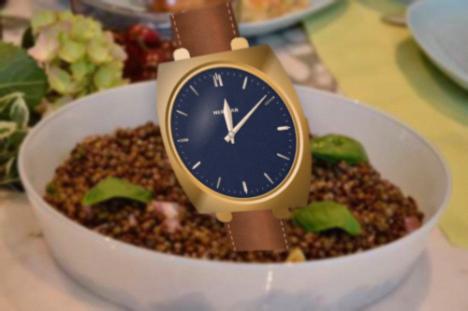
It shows 12:09
